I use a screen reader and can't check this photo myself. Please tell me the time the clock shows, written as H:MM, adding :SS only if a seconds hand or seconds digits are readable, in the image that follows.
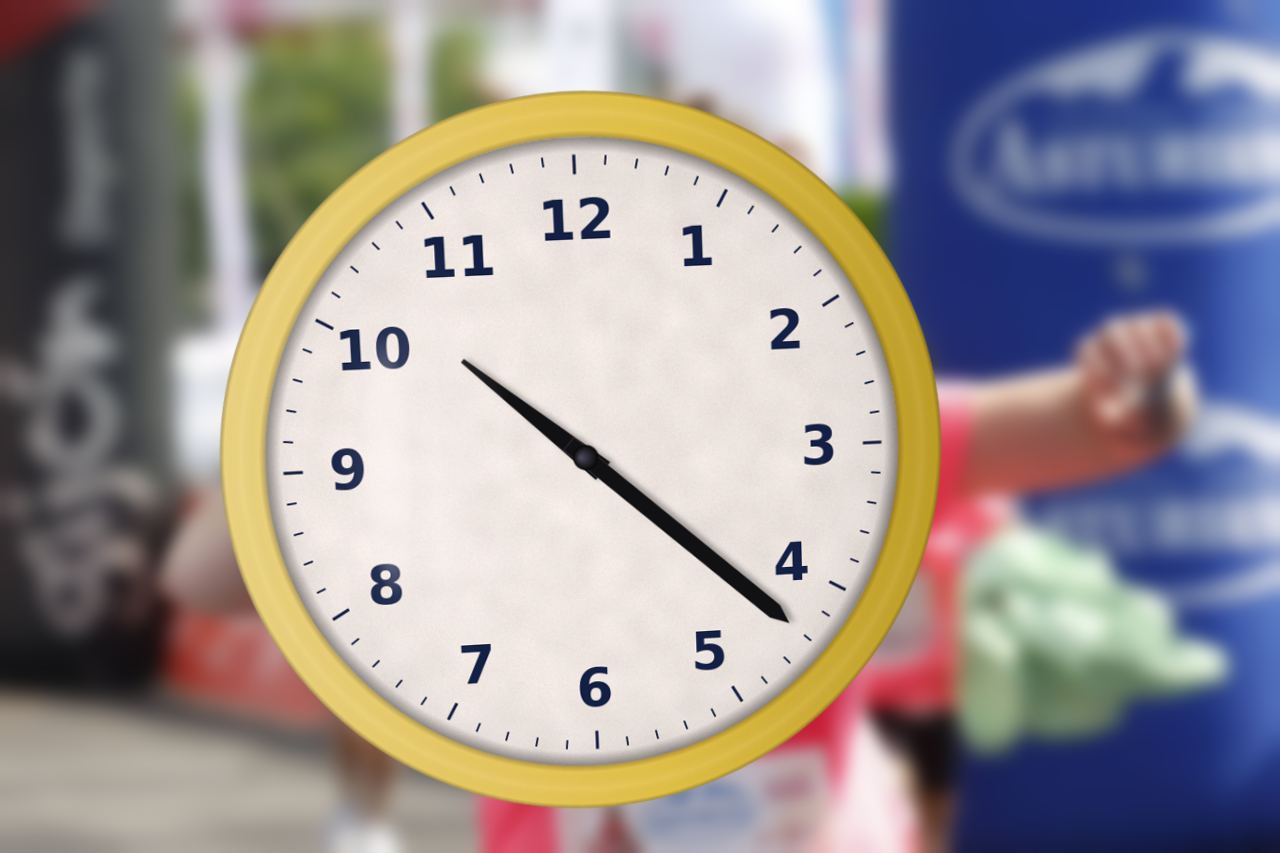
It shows 10:22
